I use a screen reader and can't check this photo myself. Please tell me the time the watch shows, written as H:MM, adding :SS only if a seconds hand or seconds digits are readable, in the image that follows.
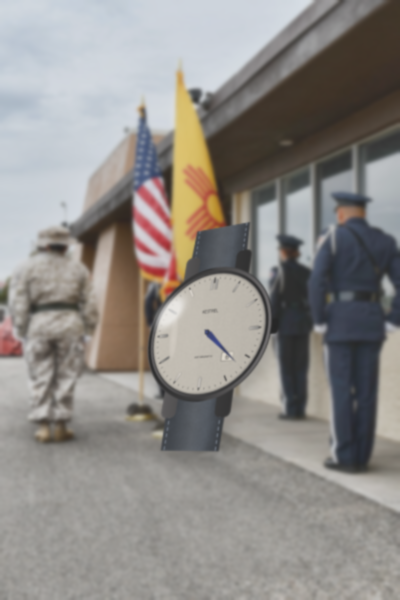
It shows 4:22
